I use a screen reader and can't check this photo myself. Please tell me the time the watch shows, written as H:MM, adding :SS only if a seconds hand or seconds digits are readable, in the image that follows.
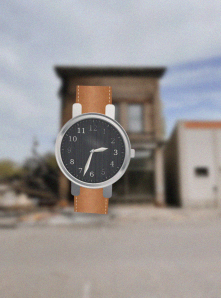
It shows 2:33
